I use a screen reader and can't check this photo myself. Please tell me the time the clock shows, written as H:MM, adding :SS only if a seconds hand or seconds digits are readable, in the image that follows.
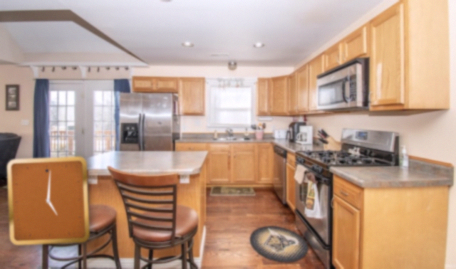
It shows 5:01
